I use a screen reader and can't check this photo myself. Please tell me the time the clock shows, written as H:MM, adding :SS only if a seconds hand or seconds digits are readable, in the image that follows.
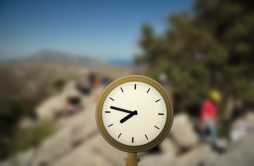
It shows 7:47
